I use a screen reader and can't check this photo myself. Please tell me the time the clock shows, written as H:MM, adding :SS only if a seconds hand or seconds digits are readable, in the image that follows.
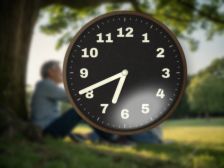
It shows 6:41
